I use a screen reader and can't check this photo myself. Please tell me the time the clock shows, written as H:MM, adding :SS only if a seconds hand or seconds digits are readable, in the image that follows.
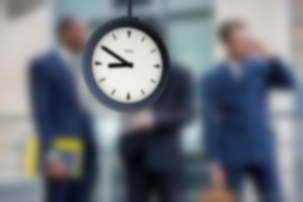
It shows 8:50
